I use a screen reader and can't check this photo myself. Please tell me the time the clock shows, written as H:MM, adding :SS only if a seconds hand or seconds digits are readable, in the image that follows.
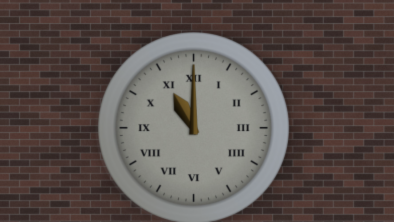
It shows 11:00
